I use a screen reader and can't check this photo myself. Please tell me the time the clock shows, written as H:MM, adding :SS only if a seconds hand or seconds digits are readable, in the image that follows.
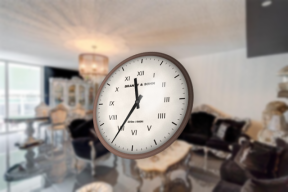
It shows 11:35
